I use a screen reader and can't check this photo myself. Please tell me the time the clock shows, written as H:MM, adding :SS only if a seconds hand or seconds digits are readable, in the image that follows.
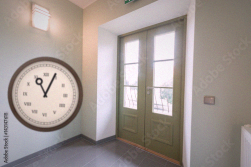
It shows 11:04
